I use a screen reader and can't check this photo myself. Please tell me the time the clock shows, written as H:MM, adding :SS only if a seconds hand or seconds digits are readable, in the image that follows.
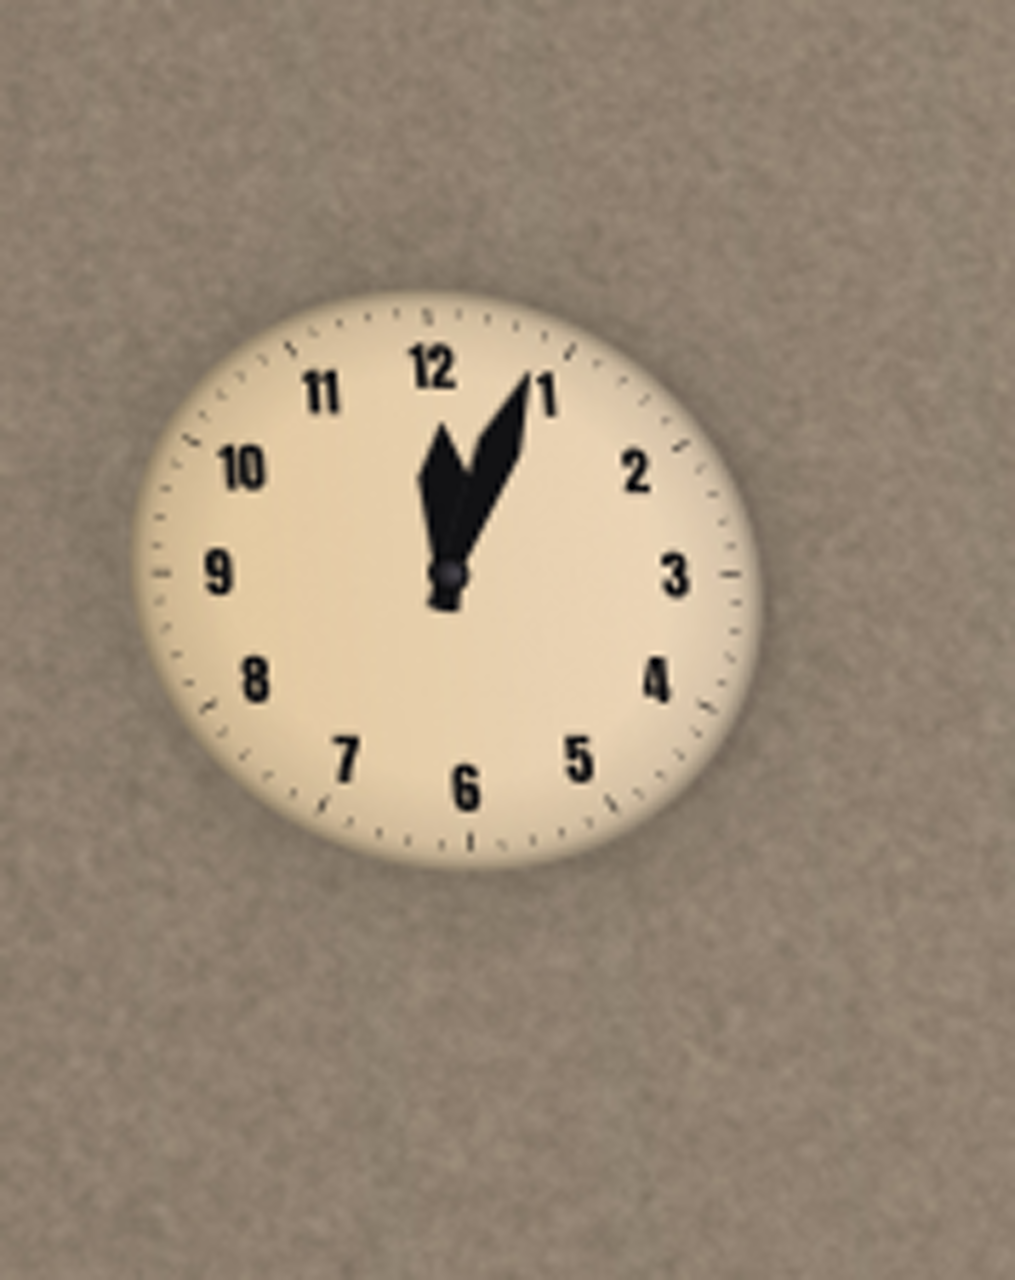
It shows 12:04
